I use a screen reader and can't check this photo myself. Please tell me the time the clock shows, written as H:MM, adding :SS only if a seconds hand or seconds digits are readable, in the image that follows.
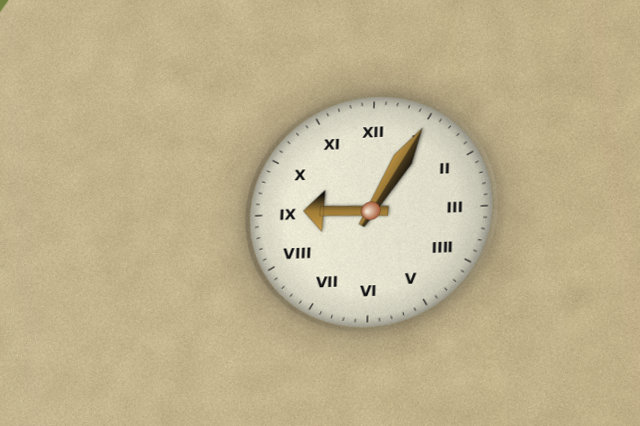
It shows 9:05
